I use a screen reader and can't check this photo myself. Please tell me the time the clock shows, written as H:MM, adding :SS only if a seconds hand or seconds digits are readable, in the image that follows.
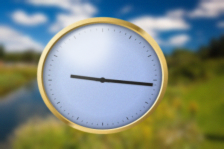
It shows 9:16
